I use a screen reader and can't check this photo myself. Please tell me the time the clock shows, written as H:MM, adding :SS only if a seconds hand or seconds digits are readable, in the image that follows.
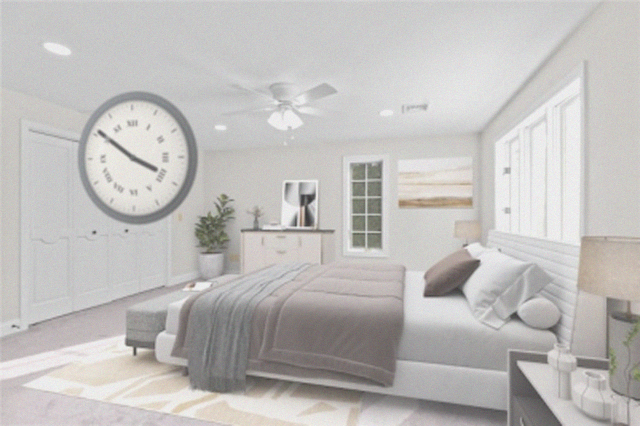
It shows 3:51
